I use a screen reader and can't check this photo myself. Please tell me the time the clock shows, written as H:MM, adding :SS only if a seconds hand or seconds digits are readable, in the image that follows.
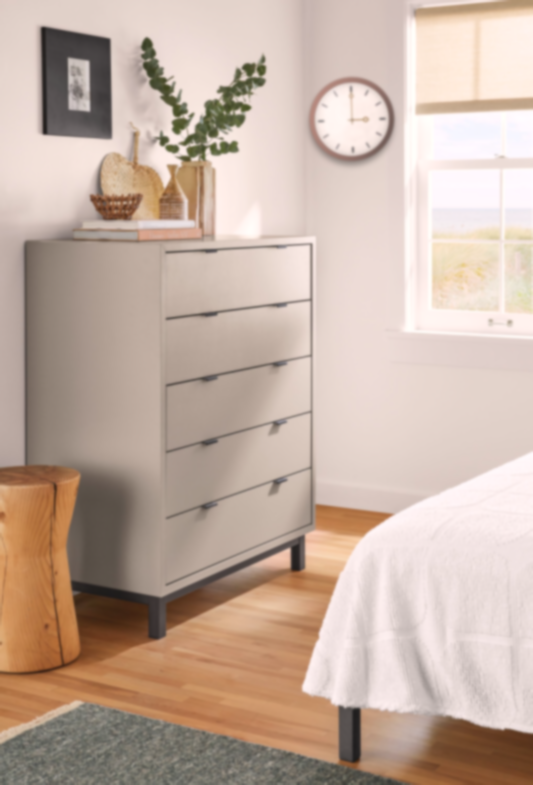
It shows 3:00
